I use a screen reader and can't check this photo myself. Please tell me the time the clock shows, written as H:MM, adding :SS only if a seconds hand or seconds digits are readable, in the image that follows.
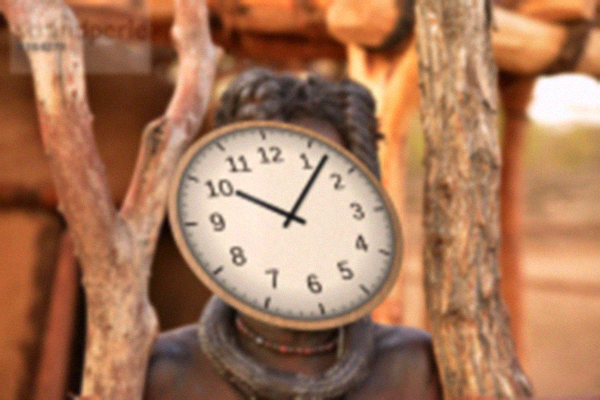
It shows 10:07
